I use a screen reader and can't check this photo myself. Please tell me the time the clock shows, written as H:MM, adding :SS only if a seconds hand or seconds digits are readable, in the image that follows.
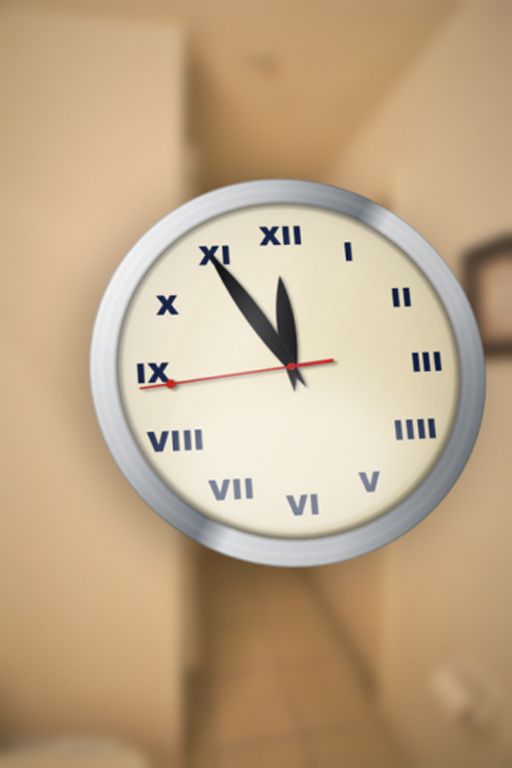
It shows 11:54:44
